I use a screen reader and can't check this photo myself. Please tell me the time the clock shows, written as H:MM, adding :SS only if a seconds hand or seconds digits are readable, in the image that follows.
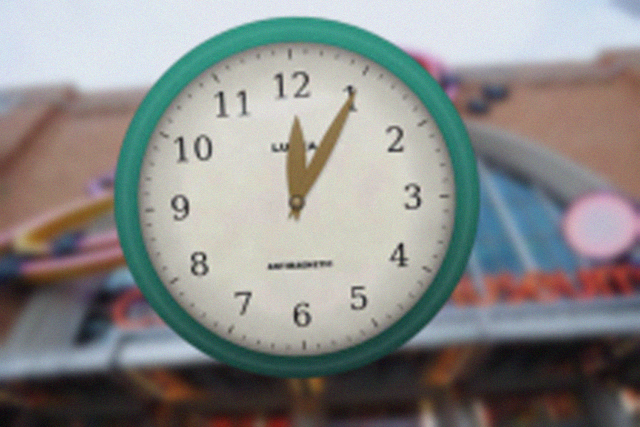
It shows 12:05
